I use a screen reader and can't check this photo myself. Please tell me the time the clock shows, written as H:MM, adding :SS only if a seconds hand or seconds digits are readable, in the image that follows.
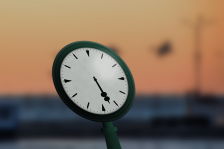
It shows 5:27
